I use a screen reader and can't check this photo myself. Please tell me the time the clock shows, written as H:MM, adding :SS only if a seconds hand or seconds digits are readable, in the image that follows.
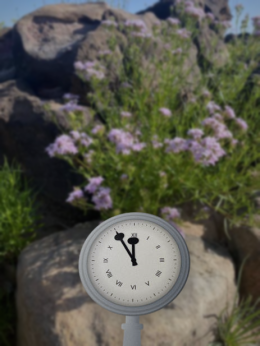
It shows 11:55
